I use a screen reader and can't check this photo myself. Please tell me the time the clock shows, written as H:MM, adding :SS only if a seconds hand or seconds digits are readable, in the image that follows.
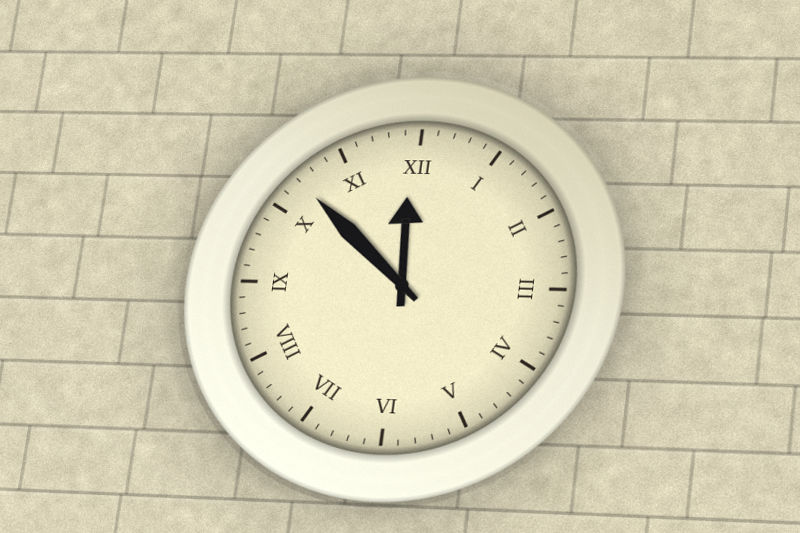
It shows 11:52
